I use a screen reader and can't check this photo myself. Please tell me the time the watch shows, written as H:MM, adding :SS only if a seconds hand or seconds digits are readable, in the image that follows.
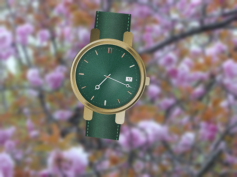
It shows 7:18
